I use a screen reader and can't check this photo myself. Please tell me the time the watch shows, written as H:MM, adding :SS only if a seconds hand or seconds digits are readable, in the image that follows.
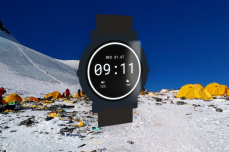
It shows 9:11
